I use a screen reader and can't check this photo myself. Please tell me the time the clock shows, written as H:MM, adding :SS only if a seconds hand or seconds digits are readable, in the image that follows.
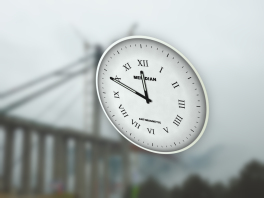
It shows 11:49
